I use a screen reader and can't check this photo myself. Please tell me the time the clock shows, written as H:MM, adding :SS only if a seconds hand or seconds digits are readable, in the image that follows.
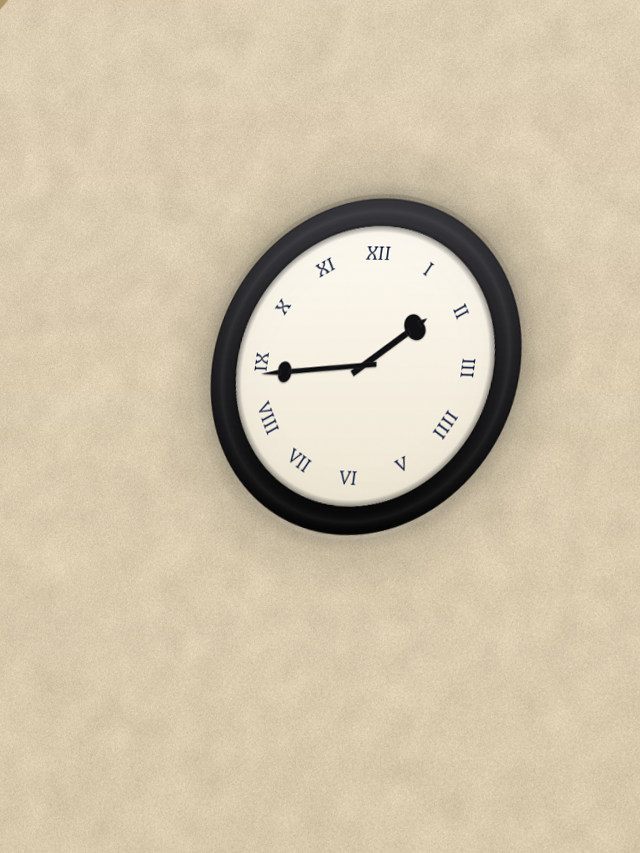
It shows 1:44
